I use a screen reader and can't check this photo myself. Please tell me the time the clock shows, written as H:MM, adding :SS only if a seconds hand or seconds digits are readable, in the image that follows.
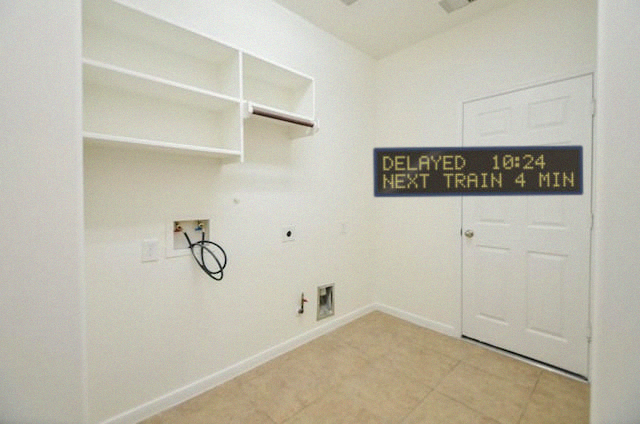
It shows 10:24
